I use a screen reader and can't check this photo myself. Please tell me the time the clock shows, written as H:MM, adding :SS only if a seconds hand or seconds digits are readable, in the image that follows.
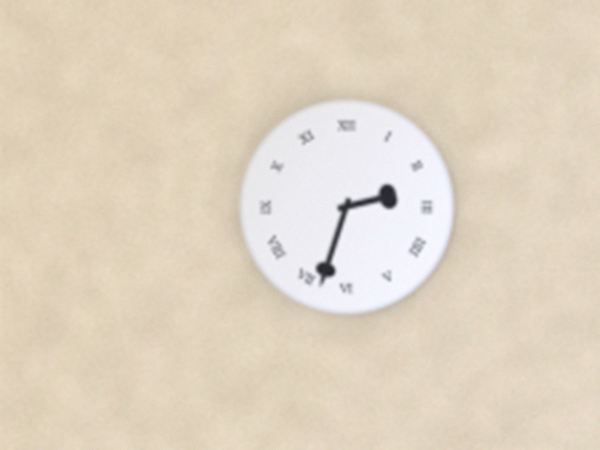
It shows 2:33
